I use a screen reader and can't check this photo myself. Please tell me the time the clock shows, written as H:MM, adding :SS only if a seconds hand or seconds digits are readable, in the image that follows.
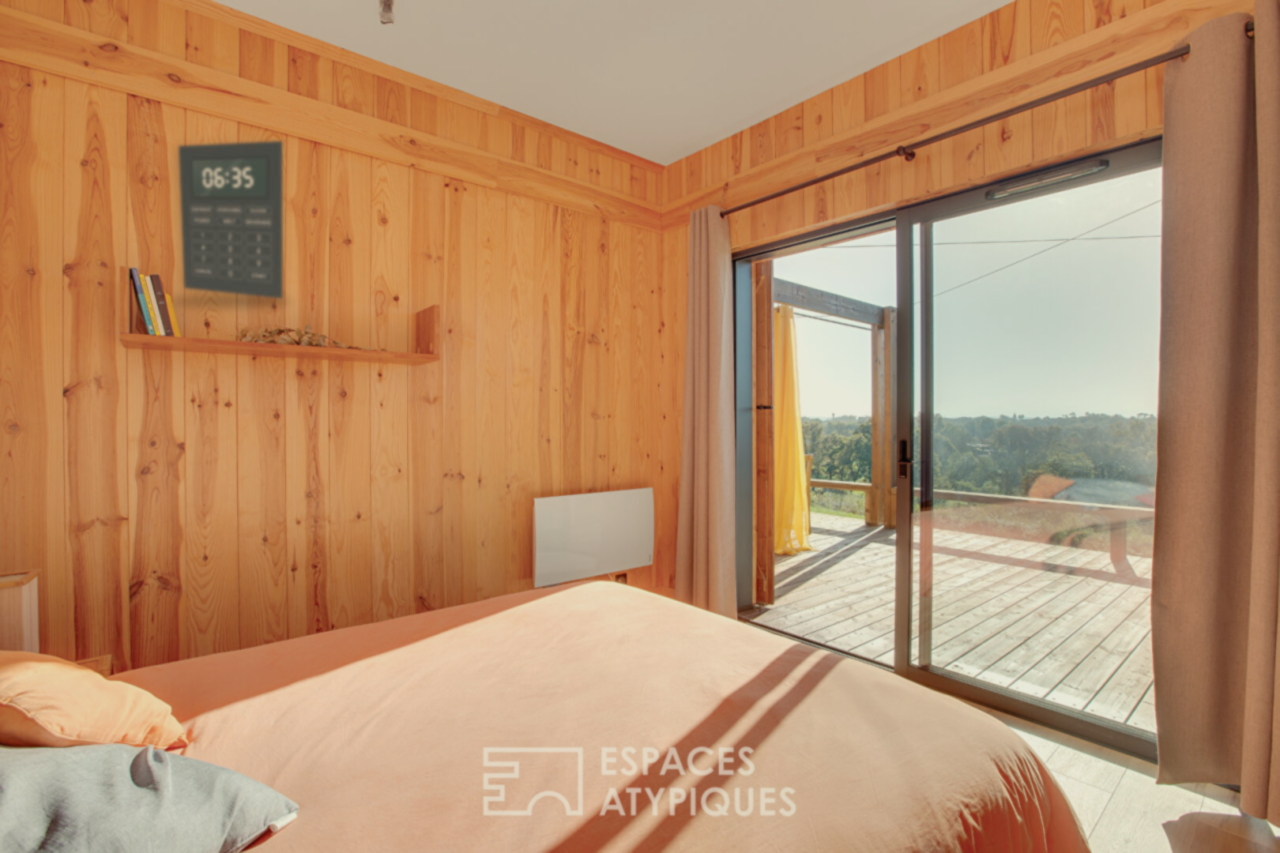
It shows 6:35
